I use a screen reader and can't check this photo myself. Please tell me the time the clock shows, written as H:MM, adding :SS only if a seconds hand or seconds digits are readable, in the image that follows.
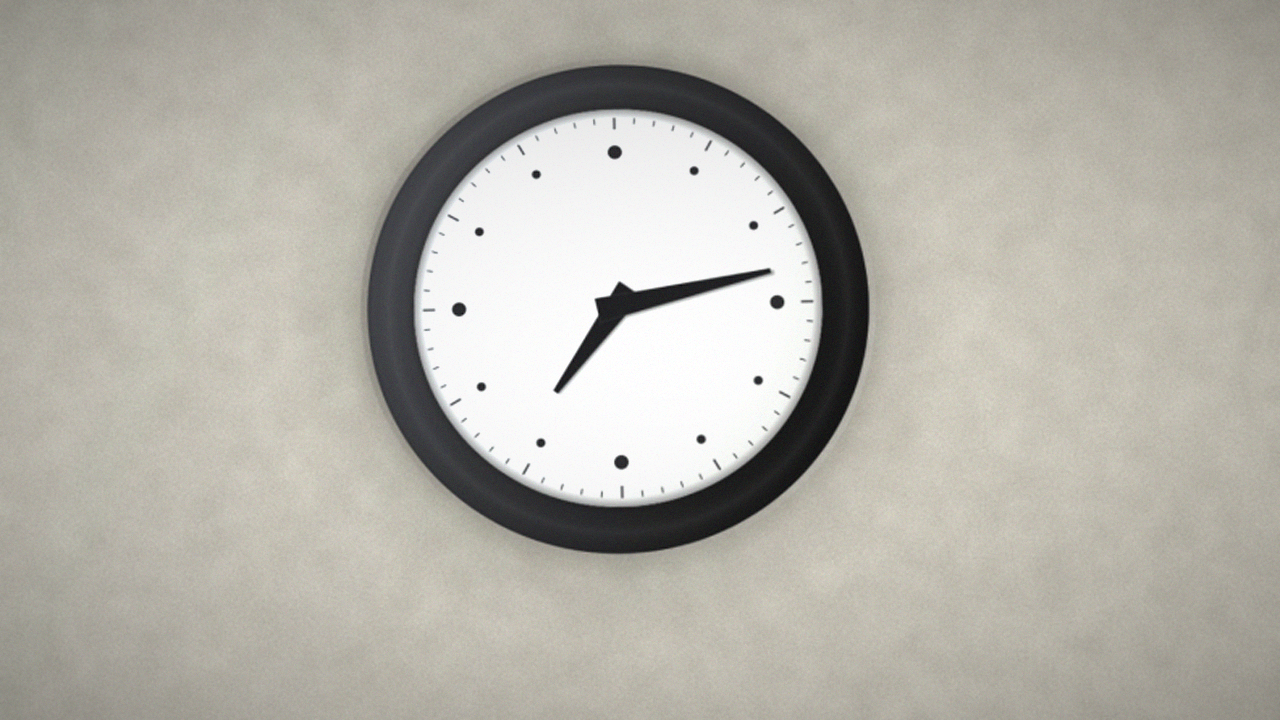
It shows 7:13
